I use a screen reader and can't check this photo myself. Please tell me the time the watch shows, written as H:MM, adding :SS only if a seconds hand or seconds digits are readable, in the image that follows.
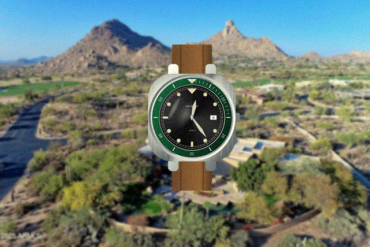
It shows 12:24
